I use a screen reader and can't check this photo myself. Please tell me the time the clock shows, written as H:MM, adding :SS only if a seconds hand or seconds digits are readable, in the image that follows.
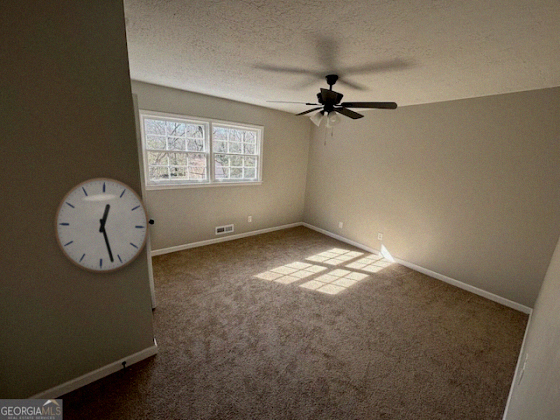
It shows 12:27
